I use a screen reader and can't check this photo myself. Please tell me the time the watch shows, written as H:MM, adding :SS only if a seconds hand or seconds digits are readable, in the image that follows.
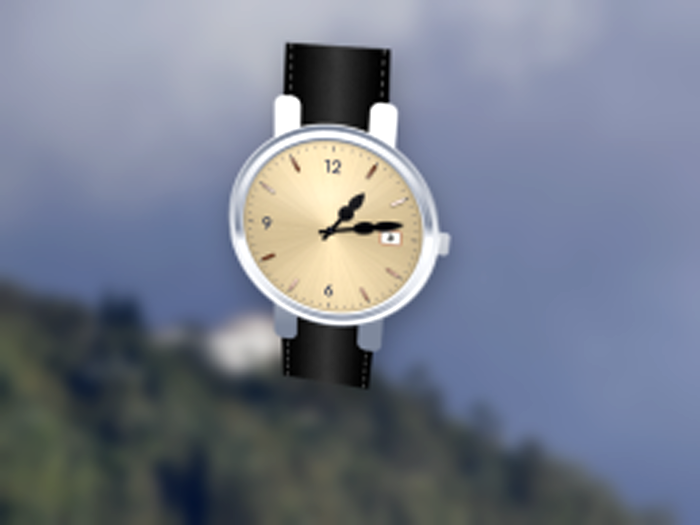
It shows 1:13
